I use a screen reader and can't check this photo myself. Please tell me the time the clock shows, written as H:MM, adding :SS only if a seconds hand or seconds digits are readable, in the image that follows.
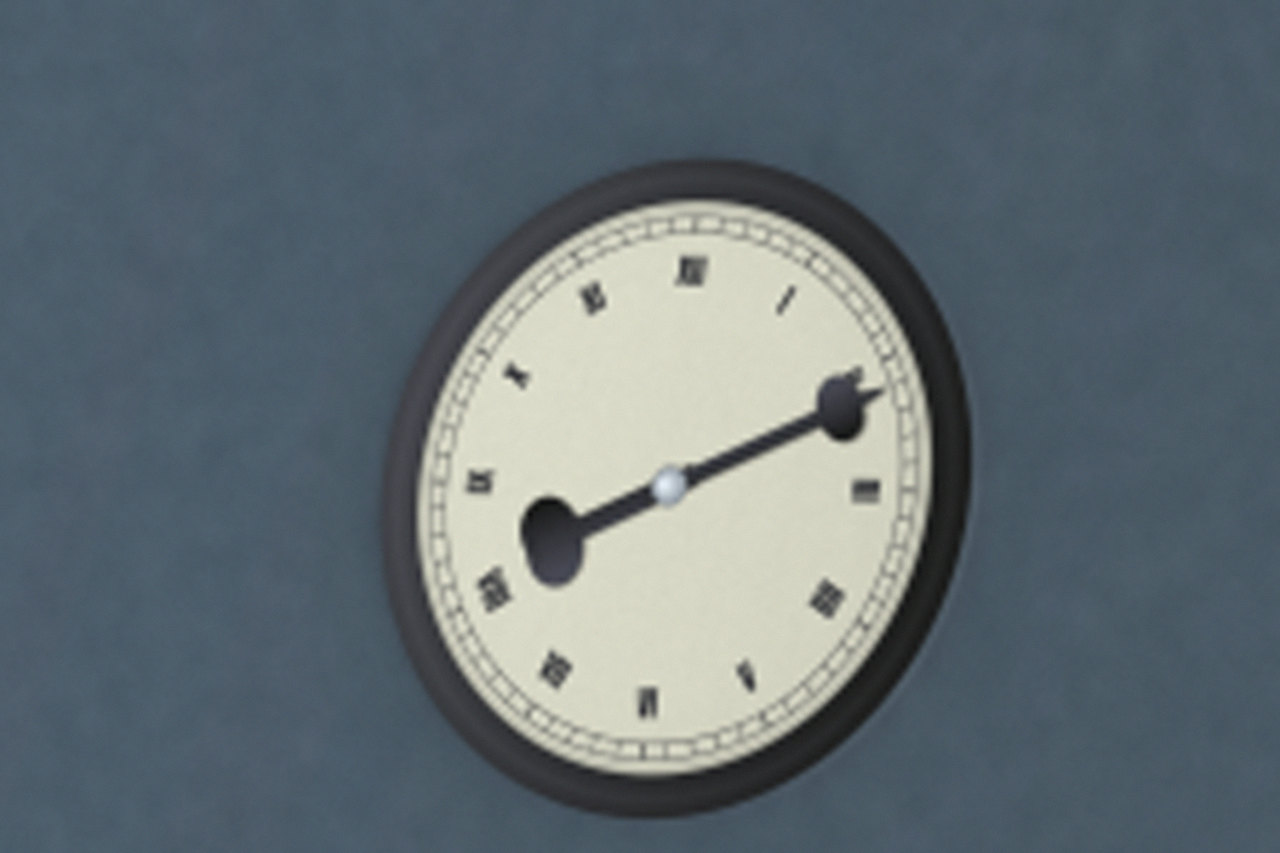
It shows 8:11
